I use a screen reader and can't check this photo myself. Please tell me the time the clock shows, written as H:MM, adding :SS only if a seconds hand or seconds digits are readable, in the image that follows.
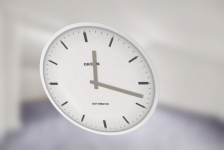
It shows 12:18
